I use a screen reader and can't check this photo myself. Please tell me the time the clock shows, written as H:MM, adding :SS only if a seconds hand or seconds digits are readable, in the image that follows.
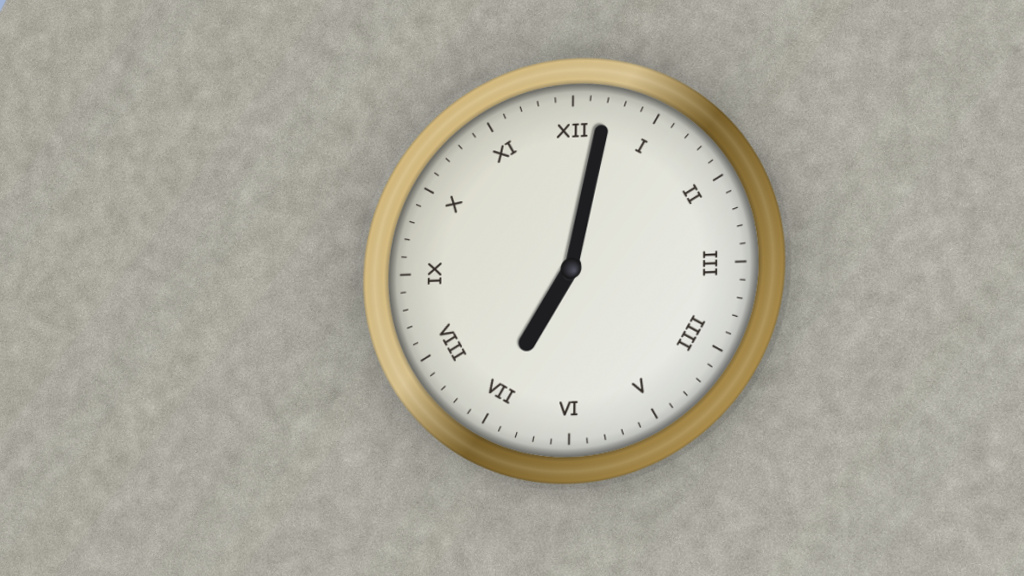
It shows 7:02
